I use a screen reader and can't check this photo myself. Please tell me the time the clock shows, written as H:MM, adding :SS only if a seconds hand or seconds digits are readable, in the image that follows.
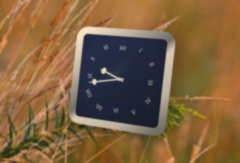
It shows 9:43
